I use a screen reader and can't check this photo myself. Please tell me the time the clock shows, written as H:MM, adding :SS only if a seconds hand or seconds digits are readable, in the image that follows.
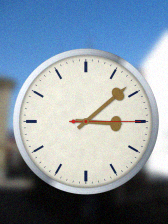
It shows 3:08:15
